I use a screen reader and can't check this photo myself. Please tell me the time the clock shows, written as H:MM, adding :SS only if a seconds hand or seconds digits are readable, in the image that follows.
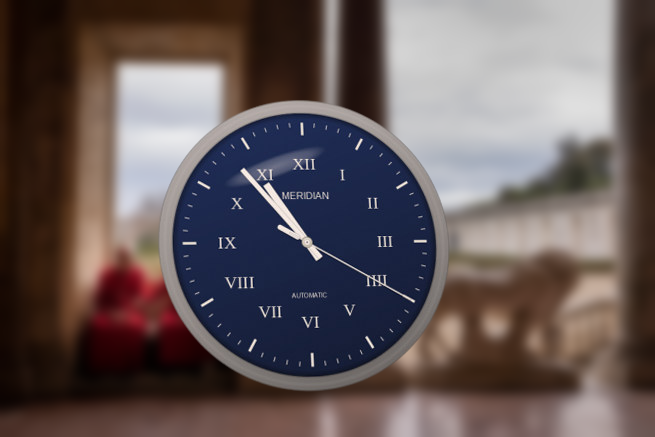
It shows 10:53:20
